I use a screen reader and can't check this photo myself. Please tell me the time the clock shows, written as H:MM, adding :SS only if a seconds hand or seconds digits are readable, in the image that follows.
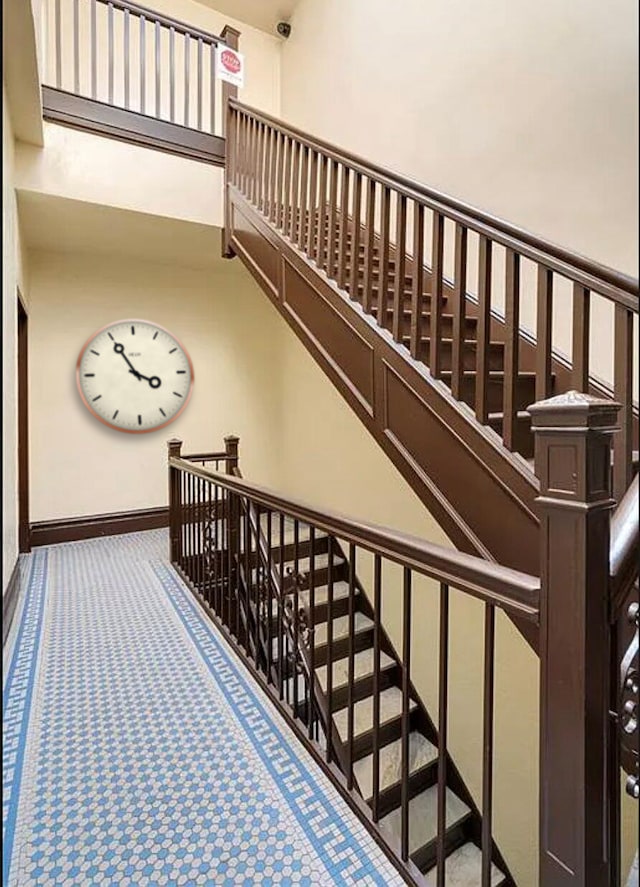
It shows 3:55
